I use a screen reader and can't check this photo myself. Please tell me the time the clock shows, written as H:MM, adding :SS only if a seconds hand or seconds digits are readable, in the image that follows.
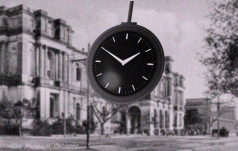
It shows 1:50
